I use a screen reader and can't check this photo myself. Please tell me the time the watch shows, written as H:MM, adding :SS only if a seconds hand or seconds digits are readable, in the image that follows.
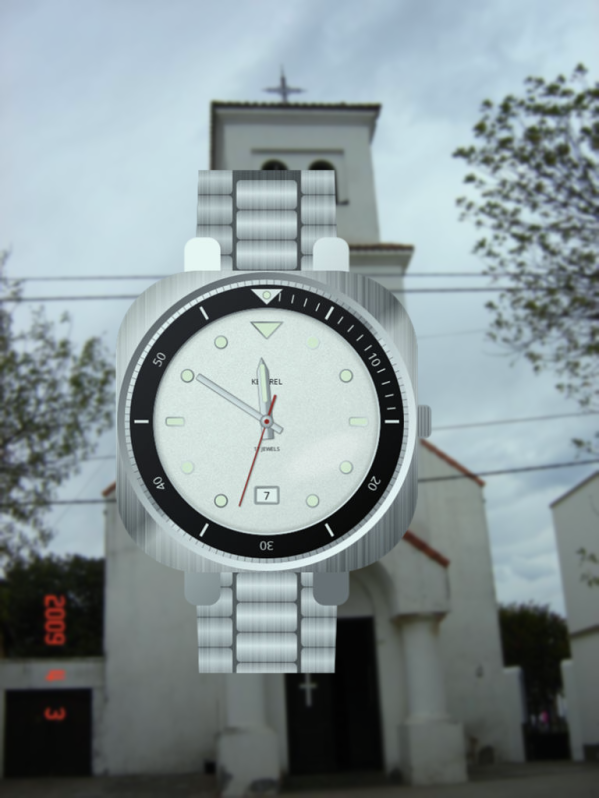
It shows 11:50:33
